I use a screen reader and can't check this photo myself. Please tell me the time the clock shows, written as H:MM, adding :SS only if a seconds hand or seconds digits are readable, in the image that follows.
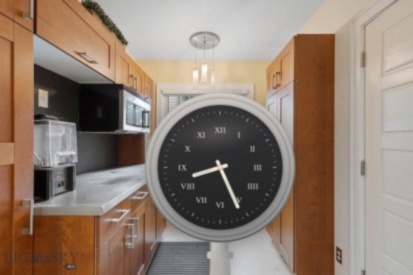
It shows 8:26
